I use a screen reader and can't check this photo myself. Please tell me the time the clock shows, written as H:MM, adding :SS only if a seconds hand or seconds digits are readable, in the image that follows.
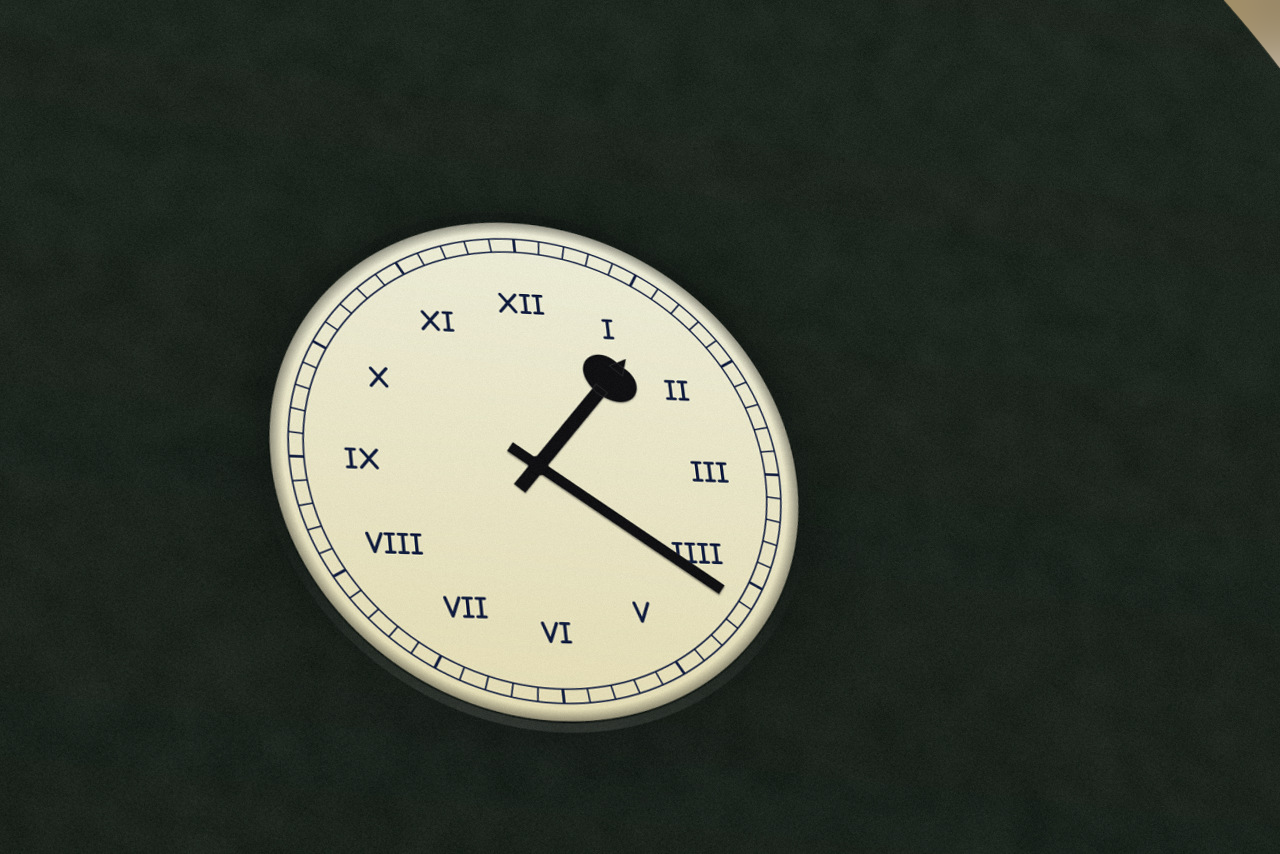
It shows 1:21
